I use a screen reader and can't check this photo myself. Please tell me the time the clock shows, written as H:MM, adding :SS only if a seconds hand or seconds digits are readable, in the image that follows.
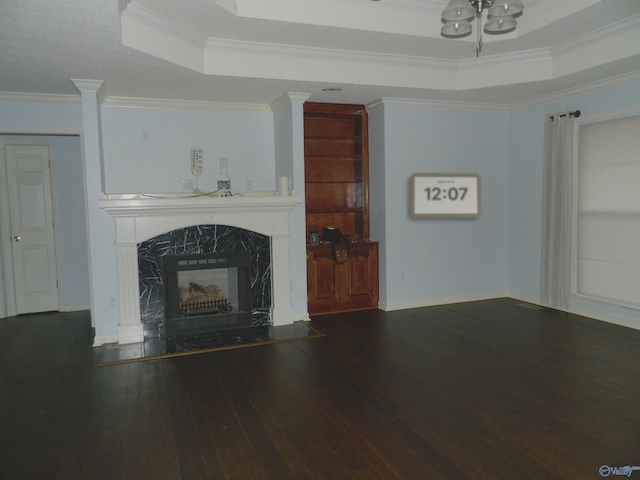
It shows 12:07
